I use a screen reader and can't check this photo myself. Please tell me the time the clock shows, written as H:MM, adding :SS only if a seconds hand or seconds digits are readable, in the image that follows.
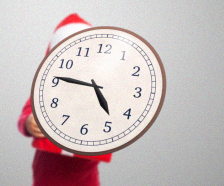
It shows 4:46
